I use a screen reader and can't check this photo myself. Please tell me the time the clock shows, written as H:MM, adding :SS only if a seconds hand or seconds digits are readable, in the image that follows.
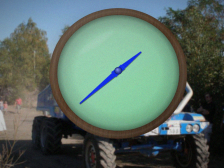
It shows 1:38
